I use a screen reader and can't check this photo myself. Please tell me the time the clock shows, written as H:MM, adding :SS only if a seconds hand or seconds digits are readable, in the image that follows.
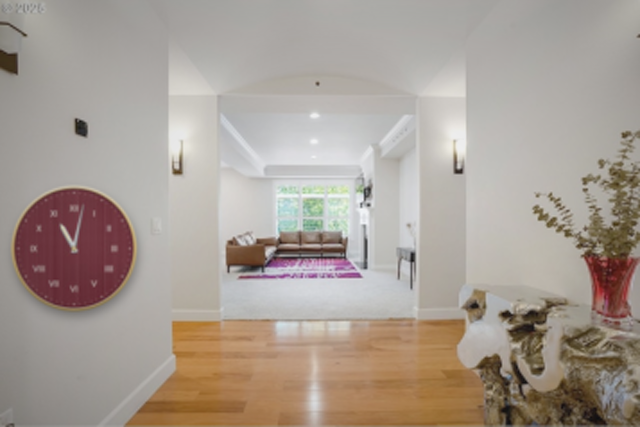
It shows 11:02
